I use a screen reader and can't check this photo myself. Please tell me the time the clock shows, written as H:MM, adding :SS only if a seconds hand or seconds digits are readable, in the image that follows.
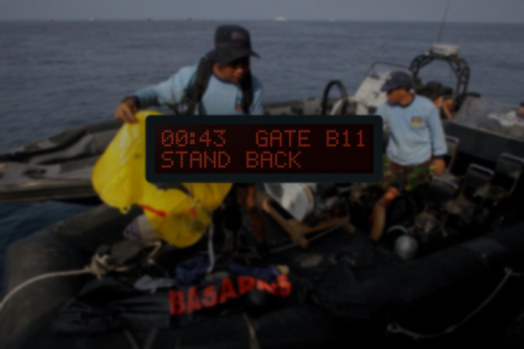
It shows 0:43
